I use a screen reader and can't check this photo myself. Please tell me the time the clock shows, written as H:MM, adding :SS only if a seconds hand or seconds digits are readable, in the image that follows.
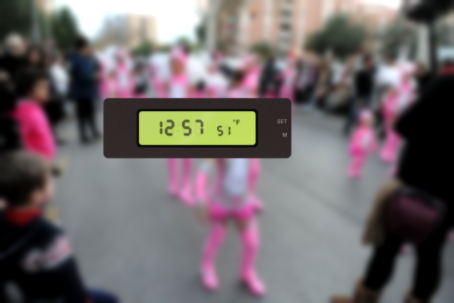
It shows 12:57
